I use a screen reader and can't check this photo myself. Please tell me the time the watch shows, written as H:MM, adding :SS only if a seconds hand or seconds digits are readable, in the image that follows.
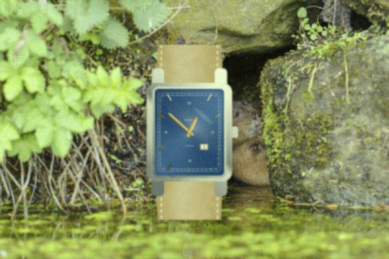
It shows 12:52
